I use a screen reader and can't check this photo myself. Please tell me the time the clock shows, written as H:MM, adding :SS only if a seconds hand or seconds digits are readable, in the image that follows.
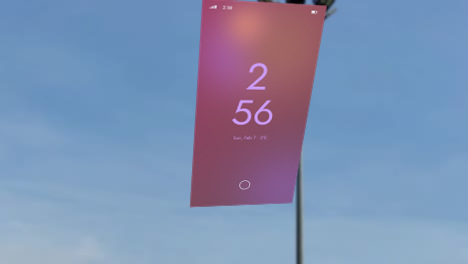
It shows 2:56
